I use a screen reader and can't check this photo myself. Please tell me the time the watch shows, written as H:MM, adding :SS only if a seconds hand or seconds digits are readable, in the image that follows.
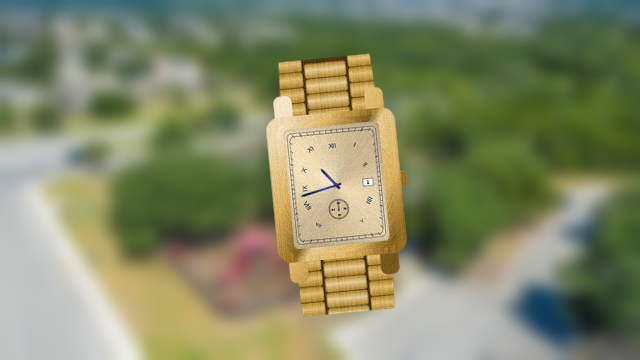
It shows 10:43
